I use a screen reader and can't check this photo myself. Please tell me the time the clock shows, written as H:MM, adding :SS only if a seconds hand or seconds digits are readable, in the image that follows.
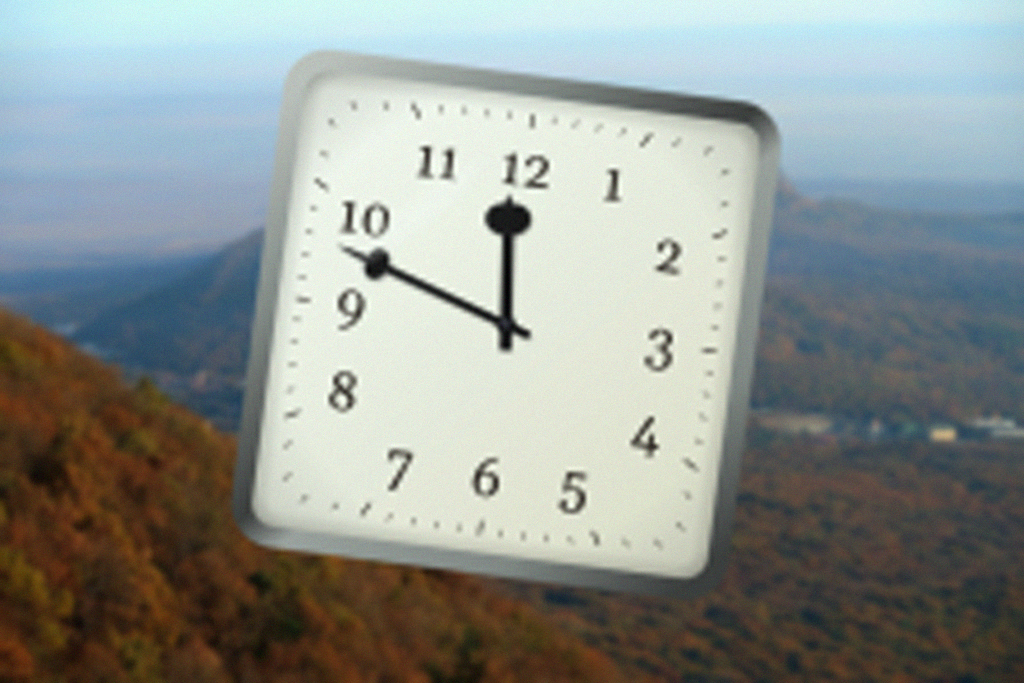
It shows 11:48
